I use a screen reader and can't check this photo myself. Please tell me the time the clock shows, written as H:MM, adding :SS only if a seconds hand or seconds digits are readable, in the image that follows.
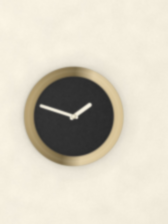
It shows 1:48
